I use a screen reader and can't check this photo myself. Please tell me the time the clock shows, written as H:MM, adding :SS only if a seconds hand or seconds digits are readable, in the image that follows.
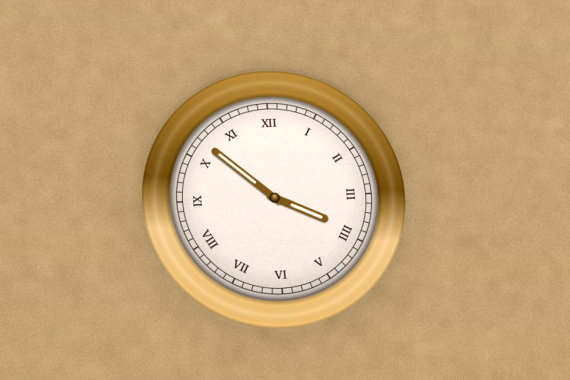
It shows 3:52
